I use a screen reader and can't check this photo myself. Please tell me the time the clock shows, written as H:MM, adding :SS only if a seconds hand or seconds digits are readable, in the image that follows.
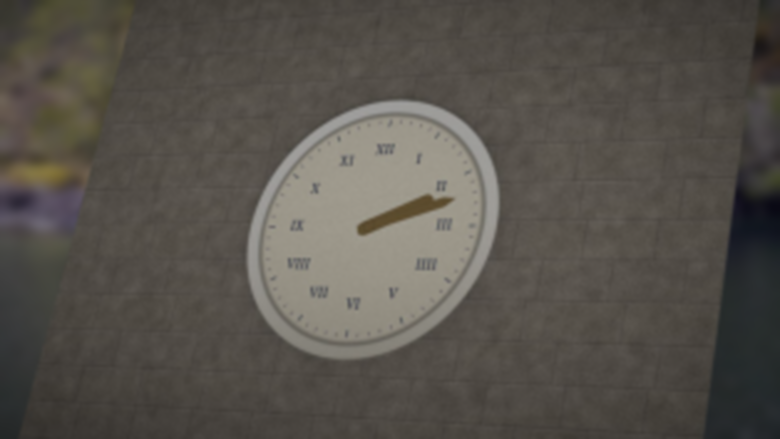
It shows 2:12
